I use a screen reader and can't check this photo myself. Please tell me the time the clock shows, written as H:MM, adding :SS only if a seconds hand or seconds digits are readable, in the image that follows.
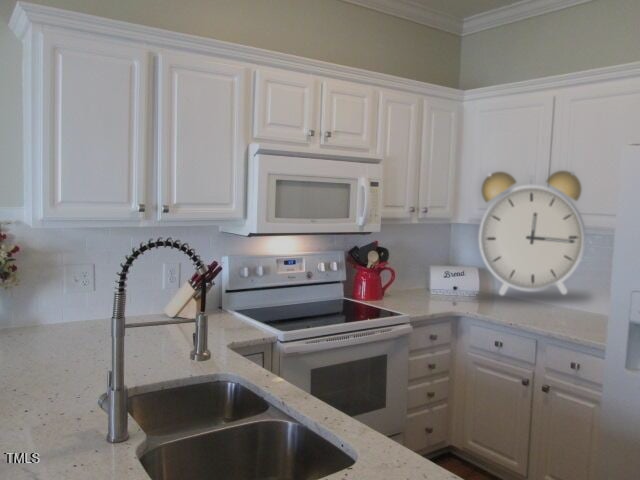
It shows 12:16
